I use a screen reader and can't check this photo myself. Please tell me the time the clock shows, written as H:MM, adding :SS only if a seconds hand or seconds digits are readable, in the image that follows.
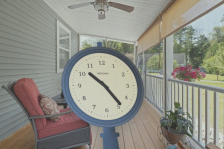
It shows 10:24
